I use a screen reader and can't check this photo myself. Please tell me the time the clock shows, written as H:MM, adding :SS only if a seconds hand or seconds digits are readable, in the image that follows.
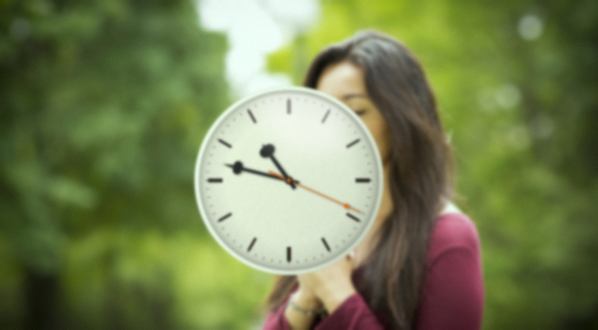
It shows 10:47:19
